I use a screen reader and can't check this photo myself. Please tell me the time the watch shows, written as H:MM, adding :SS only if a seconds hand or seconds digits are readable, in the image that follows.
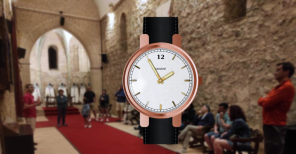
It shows 1:55
